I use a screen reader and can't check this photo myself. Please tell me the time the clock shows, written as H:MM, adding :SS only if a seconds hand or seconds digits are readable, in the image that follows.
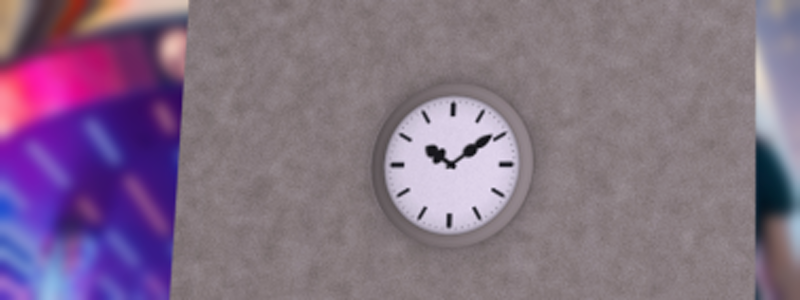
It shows 10:09
